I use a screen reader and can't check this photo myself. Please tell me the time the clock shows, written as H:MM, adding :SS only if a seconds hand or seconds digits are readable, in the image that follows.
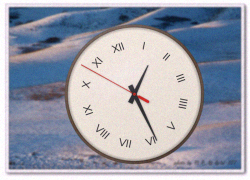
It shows 1:28:53
